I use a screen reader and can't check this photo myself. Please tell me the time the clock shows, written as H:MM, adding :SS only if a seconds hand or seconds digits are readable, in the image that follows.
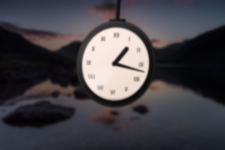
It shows 1:17
